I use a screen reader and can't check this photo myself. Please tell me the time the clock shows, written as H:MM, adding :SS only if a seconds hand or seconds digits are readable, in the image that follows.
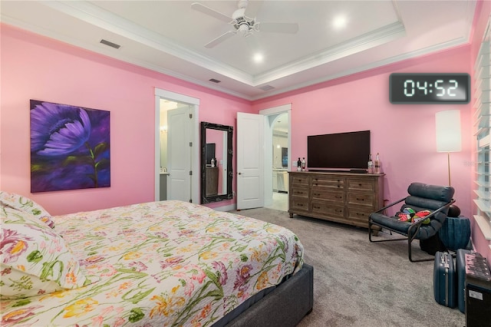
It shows 4:52
